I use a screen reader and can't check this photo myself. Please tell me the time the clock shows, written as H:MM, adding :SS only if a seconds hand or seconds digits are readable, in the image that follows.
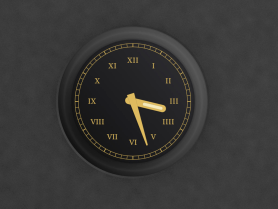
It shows 3:27
